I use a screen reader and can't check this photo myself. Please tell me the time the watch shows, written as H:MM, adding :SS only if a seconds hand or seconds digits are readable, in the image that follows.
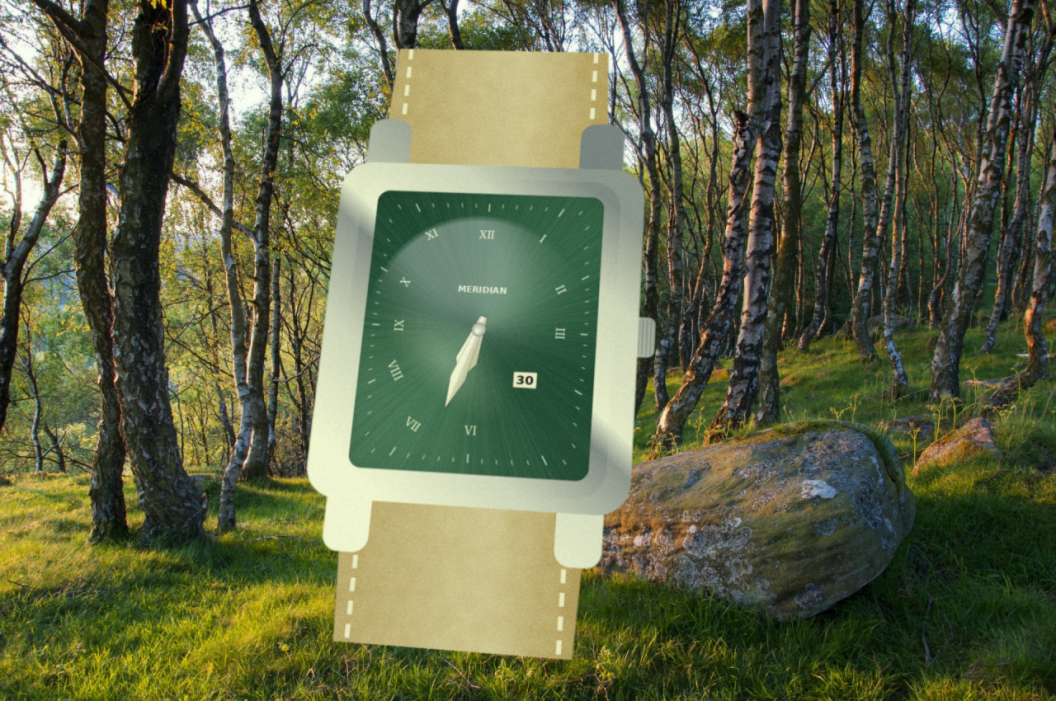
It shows 6:33
